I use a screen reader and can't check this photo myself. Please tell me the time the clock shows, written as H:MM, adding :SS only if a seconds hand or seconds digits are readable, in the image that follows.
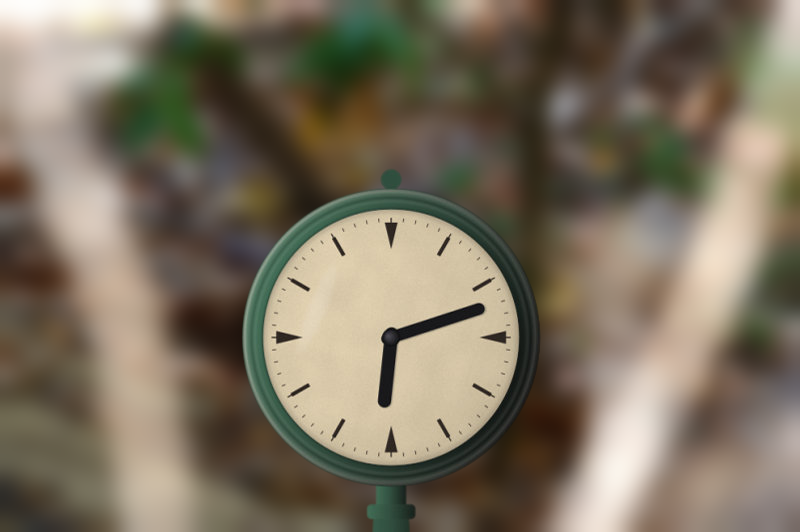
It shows 6:12
